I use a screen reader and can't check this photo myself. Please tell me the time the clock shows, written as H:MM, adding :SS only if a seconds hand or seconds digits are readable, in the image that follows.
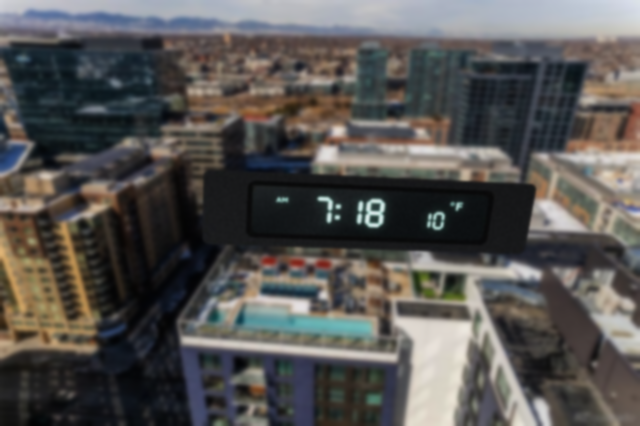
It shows 7:18
